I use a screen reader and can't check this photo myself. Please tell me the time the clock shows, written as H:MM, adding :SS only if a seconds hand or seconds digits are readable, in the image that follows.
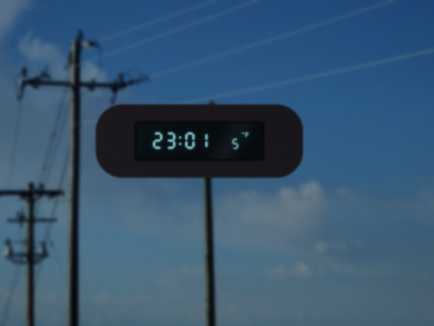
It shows 23:01
